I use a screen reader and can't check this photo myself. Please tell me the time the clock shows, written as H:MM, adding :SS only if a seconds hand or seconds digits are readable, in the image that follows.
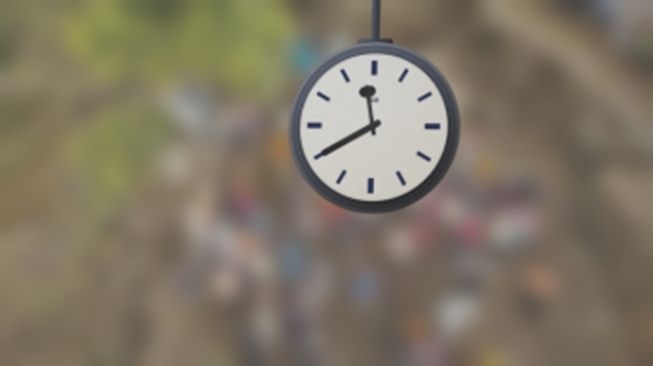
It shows 11:40
